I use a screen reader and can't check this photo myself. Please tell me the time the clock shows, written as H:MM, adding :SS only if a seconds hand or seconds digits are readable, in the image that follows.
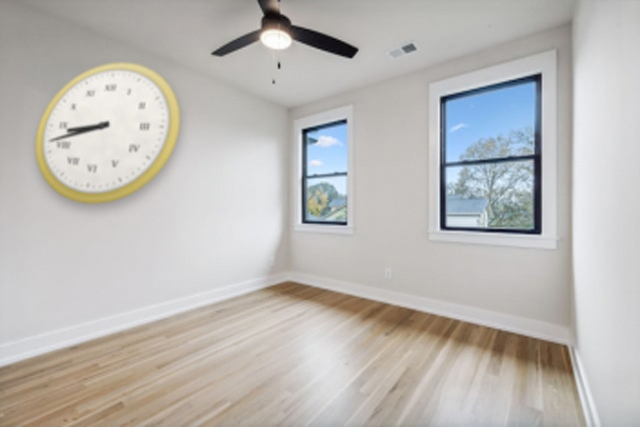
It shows 8:42
